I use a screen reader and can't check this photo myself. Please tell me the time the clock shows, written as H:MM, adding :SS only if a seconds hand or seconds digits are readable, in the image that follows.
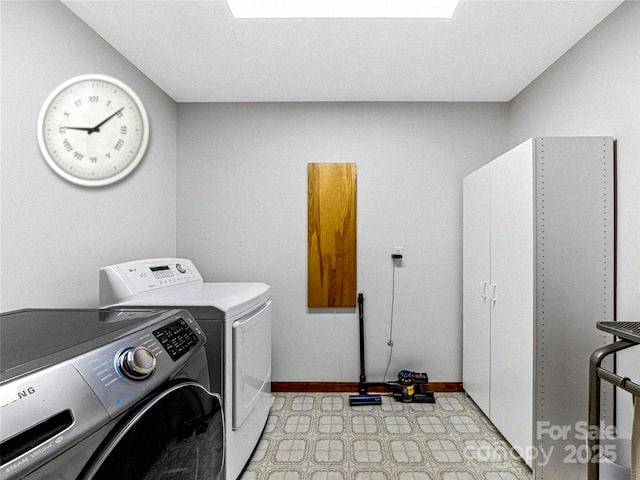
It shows 9:09
